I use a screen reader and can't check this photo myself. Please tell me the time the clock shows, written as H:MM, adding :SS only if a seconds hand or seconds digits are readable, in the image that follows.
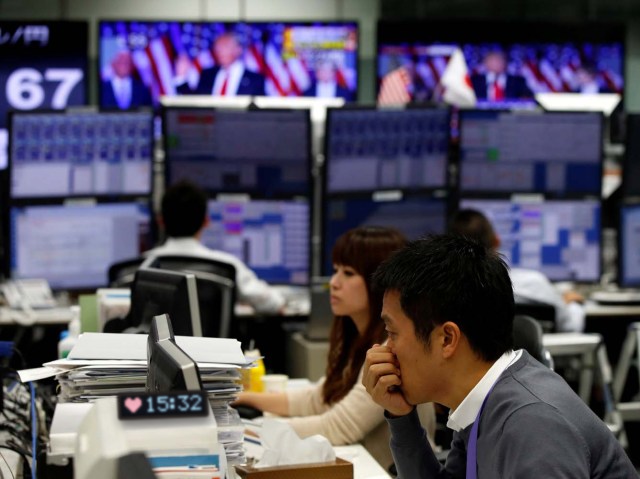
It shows 15:32
